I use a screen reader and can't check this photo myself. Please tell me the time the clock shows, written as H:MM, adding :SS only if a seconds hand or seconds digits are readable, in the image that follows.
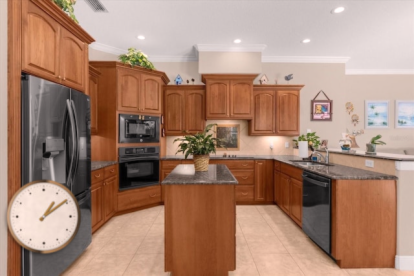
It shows 1:09
